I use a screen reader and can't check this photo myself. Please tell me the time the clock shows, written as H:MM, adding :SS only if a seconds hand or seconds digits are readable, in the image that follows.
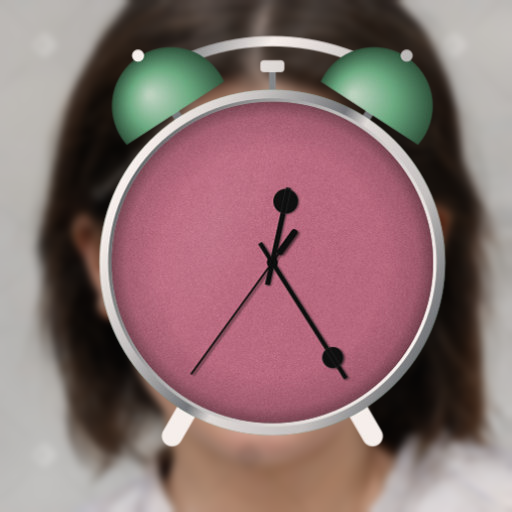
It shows 12:24:36
